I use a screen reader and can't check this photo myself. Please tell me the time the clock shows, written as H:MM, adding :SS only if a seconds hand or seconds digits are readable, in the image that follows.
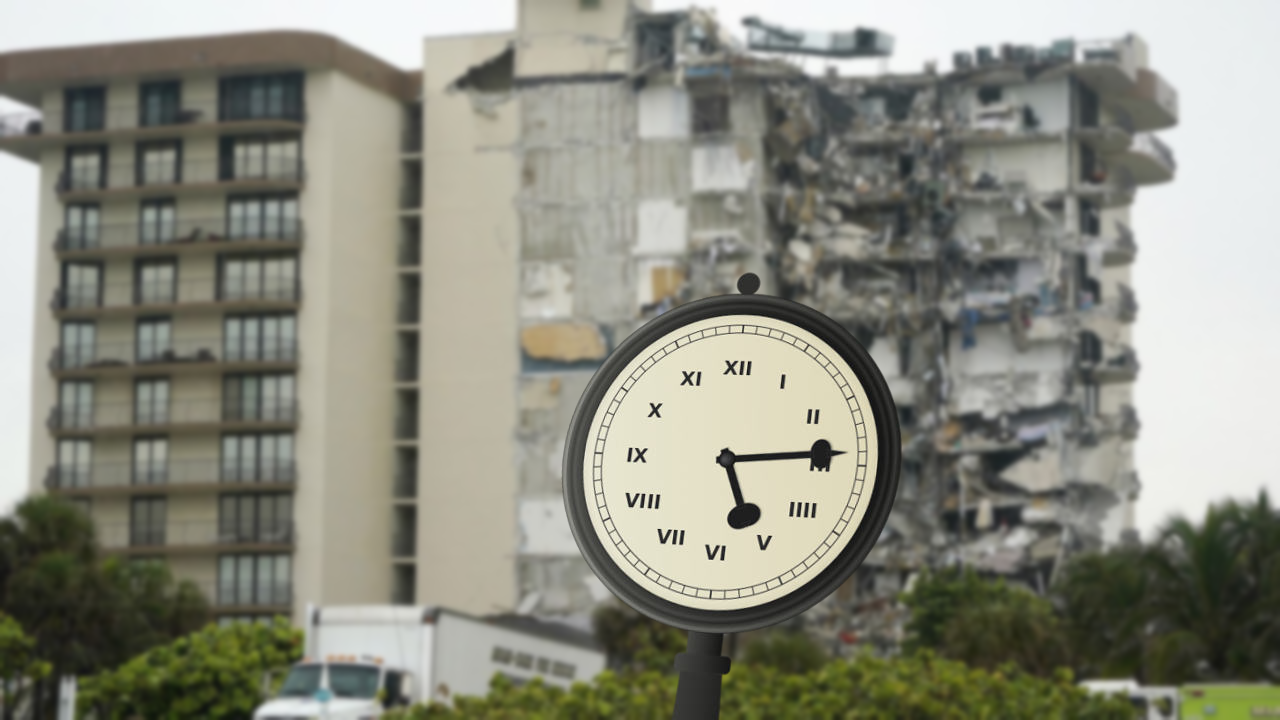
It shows 5:14
